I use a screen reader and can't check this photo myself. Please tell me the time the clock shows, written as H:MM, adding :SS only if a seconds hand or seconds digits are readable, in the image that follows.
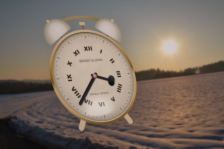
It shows 3:37
